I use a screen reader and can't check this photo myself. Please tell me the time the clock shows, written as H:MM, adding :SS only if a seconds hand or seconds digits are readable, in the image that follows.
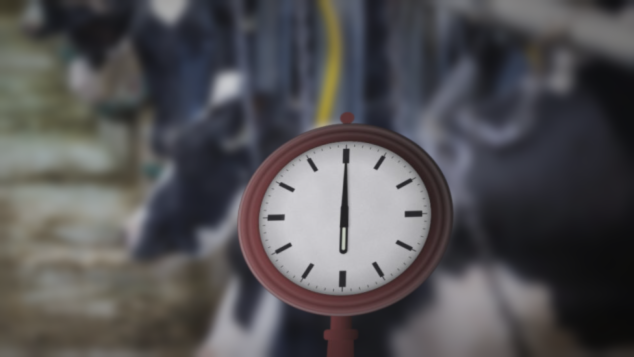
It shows 6:00
